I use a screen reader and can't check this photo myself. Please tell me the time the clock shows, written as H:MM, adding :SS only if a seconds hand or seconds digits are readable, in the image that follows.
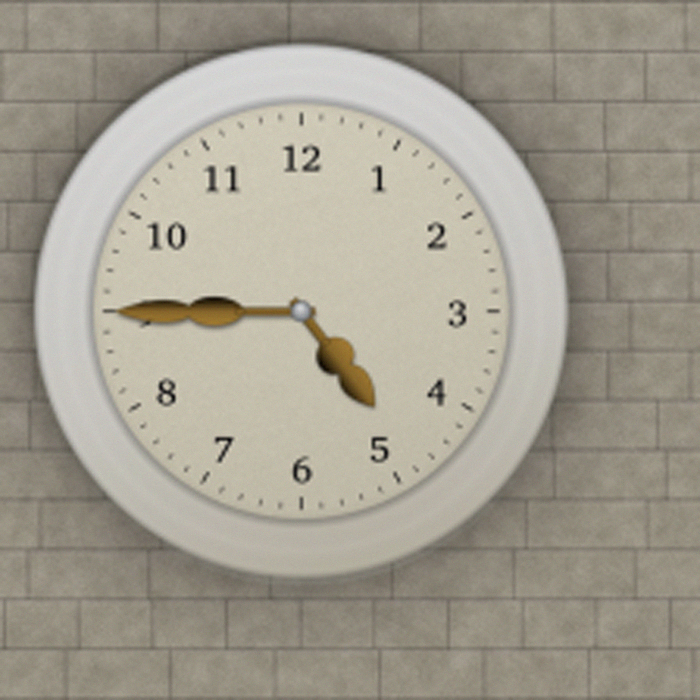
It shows 4:45
